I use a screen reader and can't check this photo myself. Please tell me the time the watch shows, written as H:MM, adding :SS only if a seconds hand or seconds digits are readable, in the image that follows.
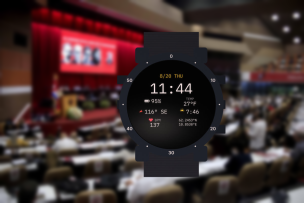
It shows 11:44
